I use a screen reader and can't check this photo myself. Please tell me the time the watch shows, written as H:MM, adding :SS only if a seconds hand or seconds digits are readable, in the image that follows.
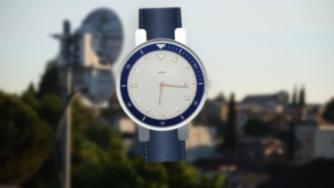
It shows 6:16
